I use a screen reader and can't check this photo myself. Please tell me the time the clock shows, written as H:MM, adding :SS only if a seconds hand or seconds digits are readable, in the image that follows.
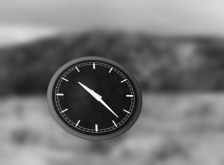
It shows 10:23
